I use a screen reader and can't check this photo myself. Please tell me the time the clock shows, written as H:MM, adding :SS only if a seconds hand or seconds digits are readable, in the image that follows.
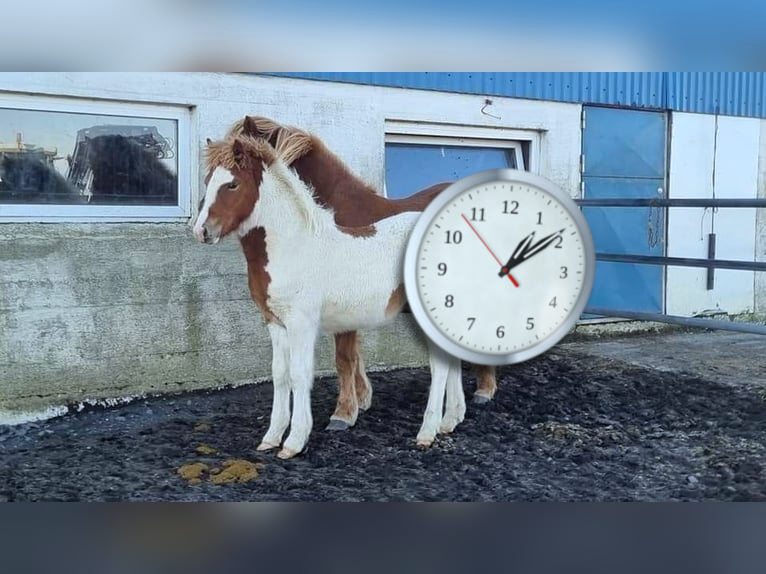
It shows 1:08:53
